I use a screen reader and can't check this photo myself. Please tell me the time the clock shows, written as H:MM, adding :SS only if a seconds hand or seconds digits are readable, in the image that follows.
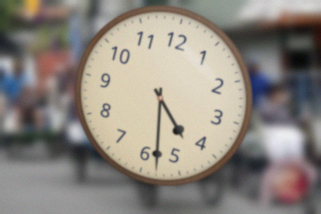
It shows 4:28
